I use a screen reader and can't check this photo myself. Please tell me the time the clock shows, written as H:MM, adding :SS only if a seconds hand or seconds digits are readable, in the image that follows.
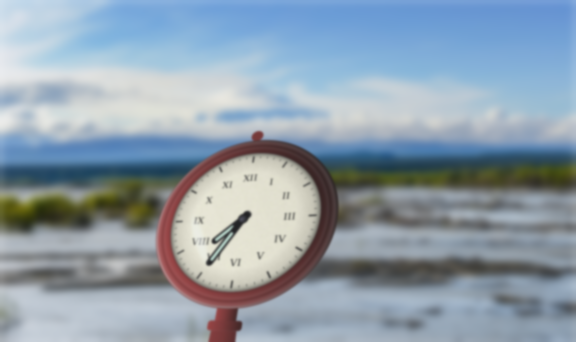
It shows 7:35
